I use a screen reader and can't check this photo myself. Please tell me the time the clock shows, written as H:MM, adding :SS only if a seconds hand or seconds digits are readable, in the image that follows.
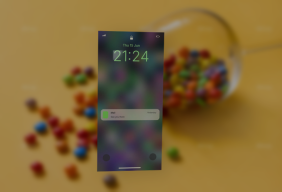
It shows 21:24
